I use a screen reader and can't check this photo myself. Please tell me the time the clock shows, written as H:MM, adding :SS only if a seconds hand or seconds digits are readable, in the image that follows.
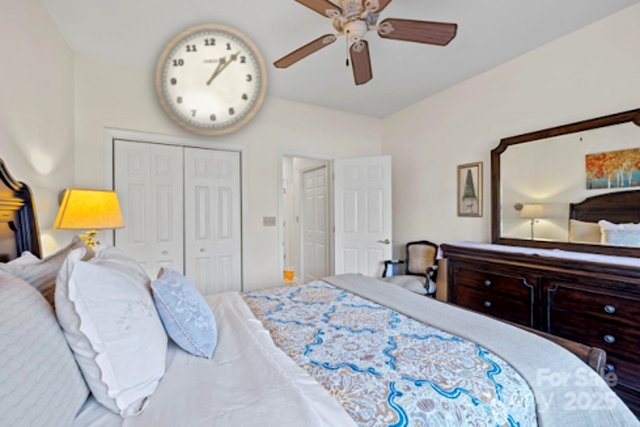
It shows 1:08
